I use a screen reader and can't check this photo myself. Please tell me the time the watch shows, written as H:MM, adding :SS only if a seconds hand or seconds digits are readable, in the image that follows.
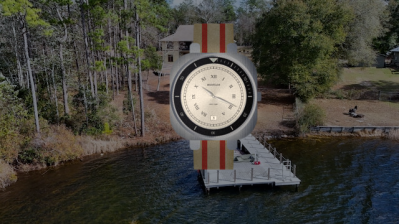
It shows 10:19
